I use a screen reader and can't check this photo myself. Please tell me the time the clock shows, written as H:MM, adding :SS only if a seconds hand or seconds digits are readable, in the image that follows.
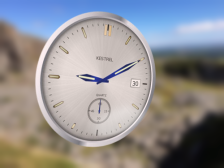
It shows 9:10
